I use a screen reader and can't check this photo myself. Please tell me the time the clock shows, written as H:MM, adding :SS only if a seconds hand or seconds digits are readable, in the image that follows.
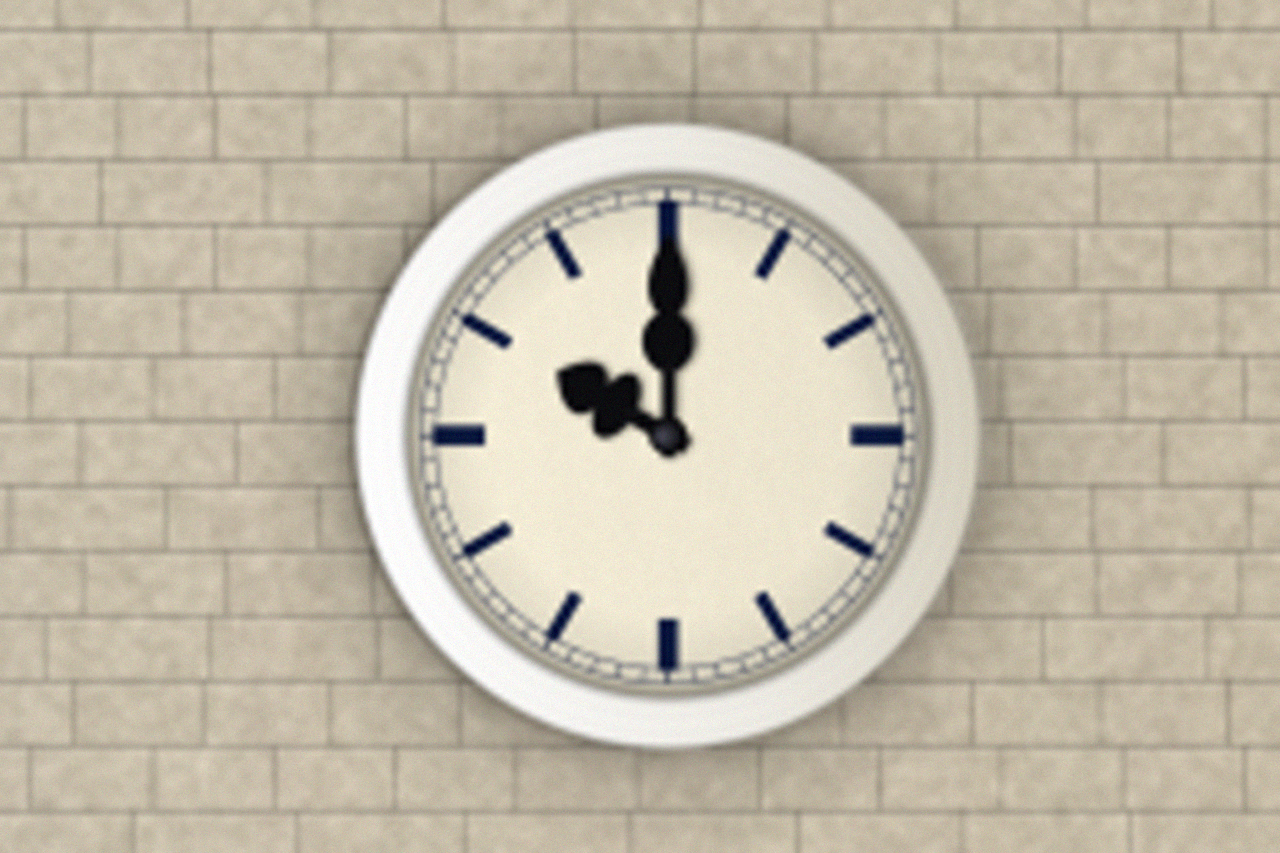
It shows 10:00
